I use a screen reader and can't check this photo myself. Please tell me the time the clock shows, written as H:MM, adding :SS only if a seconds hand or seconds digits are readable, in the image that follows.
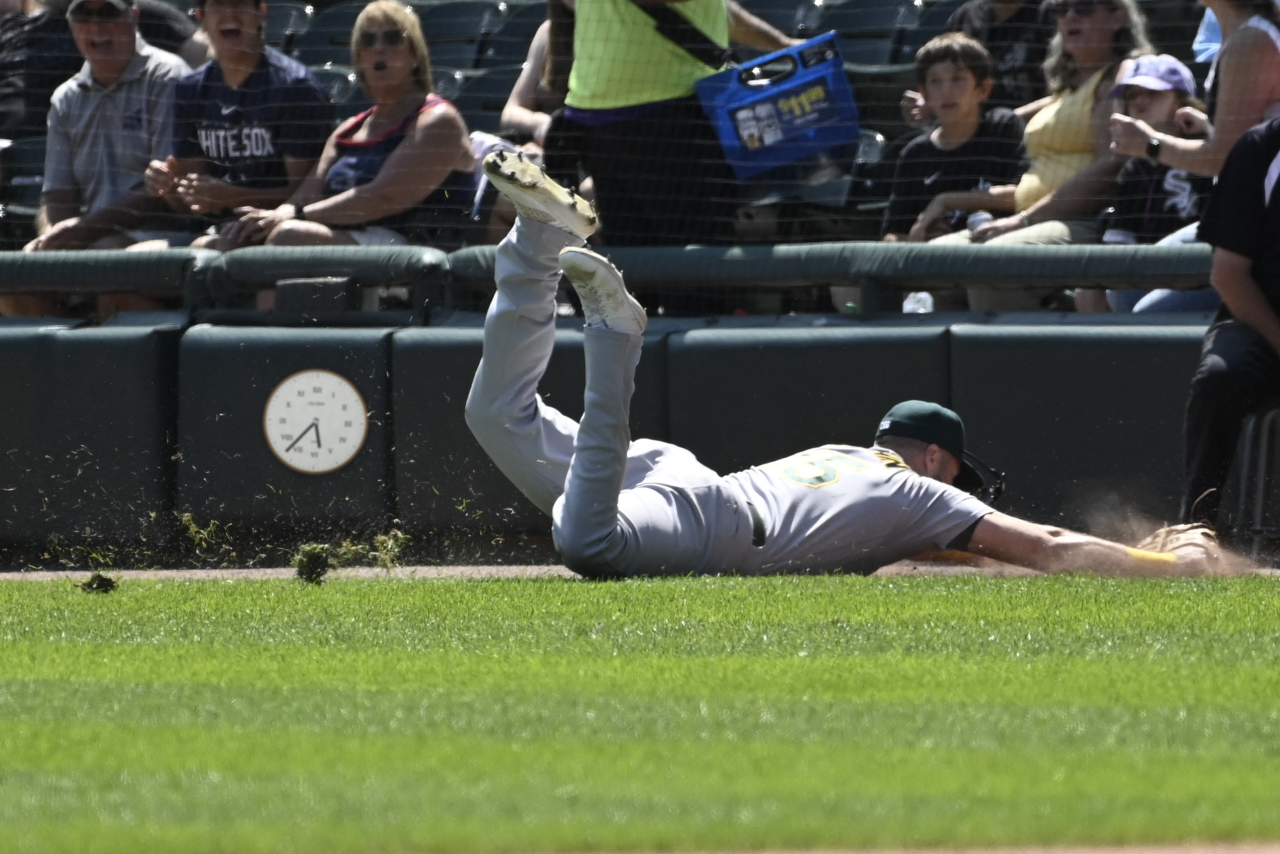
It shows 5:37
